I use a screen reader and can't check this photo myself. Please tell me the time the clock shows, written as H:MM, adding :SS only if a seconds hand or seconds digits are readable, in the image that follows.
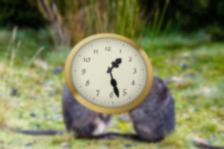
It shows 1:28
